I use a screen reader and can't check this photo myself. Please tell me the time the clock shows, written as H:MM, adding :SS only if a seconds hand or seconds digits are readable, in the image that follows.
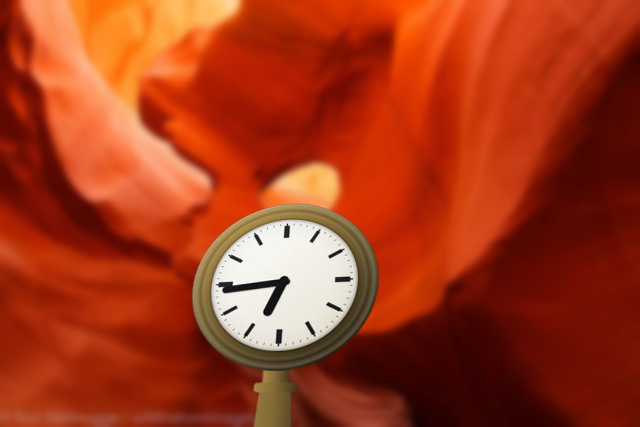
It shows 6:44
